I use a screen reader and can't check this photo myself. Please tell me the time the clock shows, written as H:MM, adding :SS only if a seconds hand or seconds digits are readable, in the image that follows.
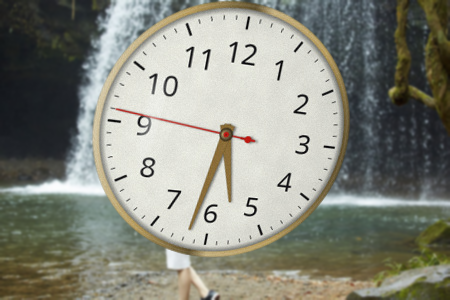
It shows 5:31:46
